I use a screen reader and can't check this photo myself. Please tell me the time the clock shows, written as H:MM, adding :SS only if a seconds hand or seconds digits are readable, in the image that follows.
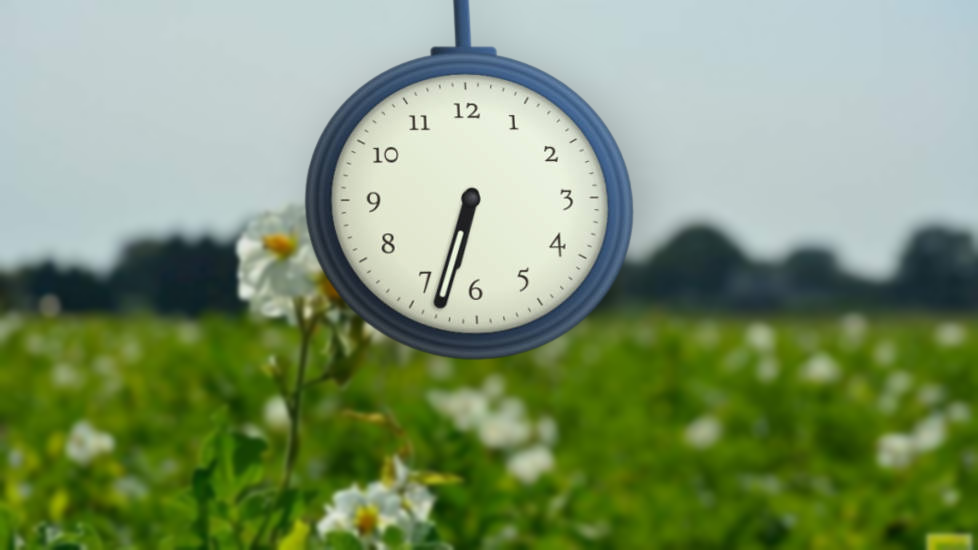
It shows 6:33
